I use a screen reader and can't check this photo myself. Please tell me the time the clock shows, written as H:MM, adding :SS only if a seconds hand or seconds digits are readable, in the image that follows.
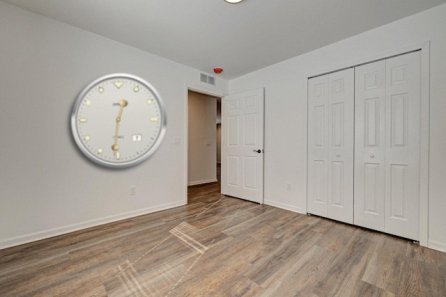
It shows 12:31
